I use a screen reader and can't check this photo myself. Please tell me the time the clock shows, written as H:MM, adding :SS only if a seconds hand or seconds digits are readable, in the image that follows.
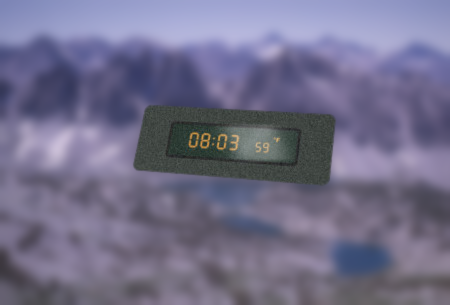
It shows 8:03
